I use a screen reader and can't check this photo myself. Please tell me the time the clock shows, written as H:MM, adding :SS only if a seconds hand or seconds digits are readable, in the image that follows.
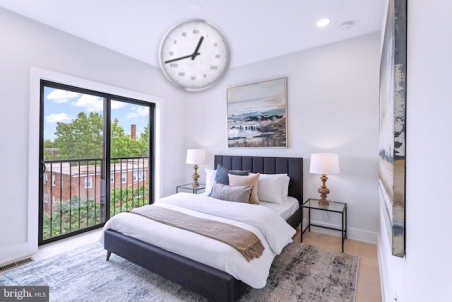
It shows 12:42
